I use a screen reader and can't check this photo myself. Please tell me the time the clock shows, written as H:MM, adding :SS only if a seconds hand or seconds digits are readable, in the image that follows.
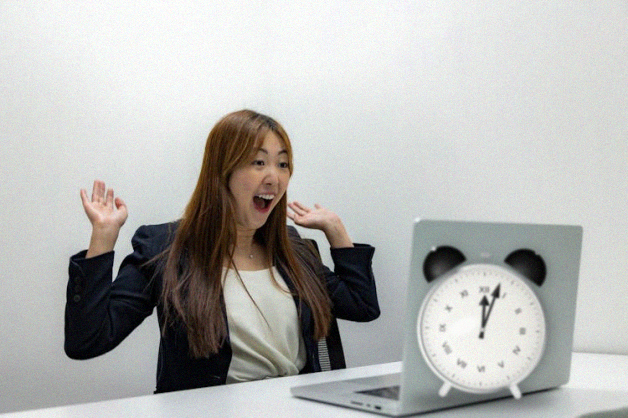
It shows 12:03
